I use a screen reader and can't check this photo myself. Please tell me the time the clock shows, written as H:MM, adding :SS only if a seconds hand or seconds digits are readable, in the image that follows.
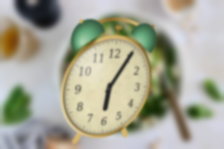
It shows 6:05
